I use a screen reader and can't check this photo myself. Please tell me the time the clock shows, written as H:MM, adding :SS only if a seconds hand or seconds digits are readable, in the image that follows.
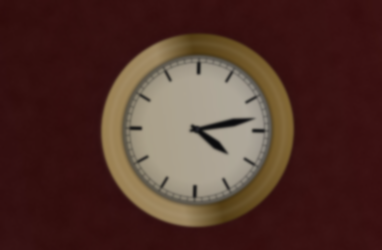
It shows 4:13
